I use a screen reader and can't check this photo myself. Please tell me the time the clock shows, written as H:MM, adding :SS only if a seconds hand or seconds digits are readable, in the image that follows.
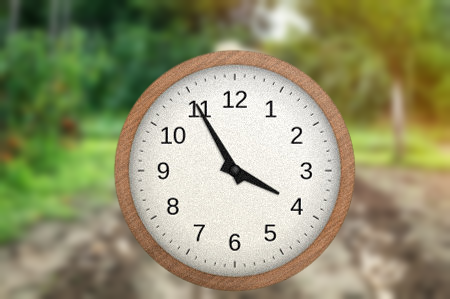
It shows 3:55
